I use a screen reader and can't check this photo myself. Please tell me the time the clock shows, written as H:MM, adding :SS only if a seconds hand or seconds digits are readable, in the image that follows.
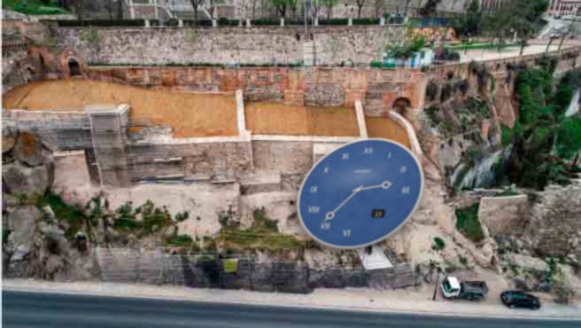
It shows 2:36
